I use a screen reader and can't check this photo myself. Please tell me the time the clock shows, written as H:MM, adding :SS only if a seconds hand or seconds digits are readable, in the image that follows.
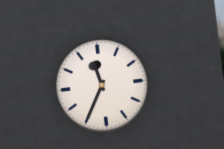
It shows 11:35
